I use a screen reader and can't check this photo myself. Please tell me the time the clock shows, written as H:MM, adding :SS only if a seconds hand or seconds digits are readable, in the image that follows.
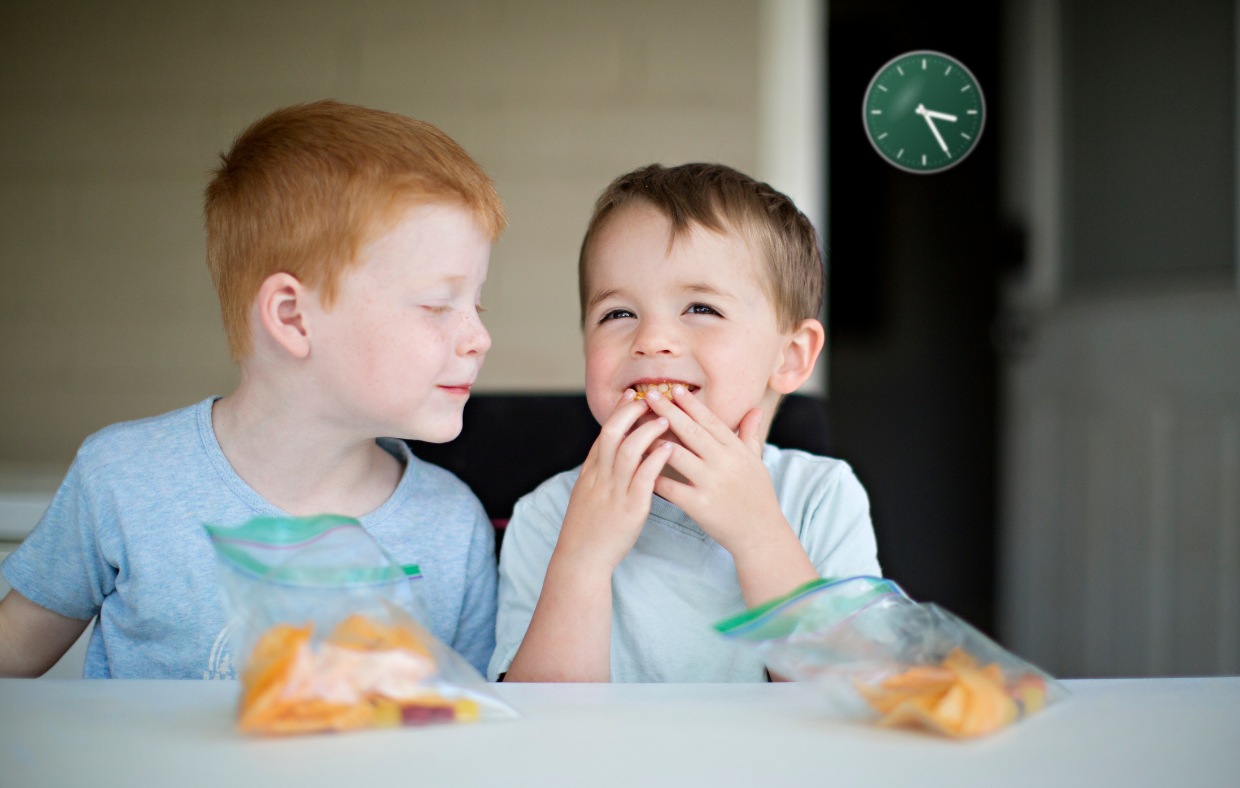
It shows 3:25
